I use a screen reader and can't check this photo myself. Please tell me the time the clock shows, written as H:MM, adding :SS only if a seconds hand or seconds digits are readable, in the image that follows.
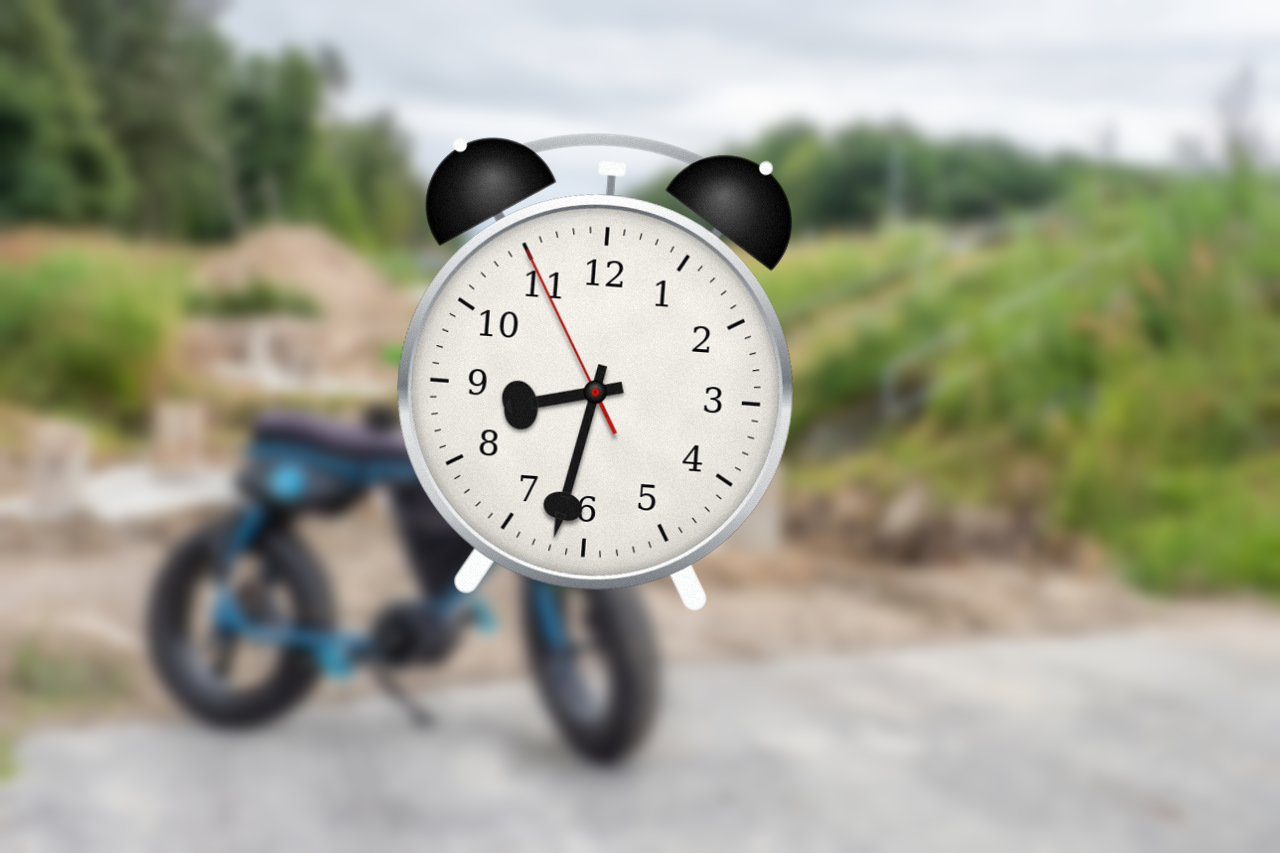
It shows 8:31:55
